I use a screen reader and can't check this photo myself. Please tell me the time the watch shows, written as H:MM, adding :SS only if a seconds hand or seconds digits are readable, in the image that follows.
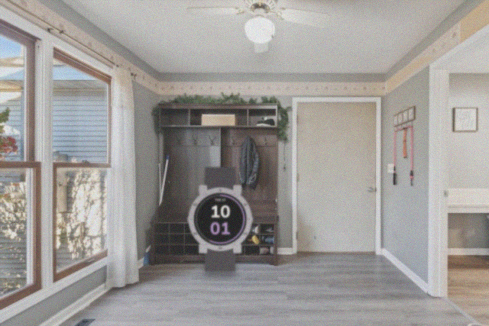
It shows 10:01
